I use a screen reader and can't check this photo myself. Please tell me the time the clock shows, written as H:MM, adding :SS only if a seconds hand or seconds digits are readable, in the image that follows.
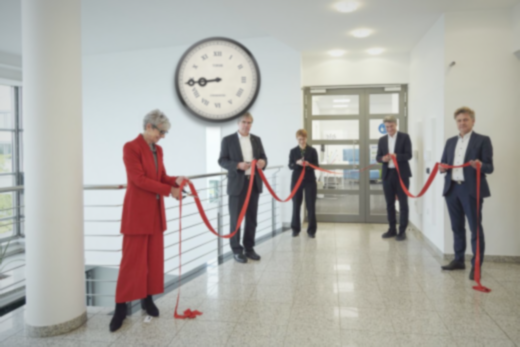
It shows 8:44
